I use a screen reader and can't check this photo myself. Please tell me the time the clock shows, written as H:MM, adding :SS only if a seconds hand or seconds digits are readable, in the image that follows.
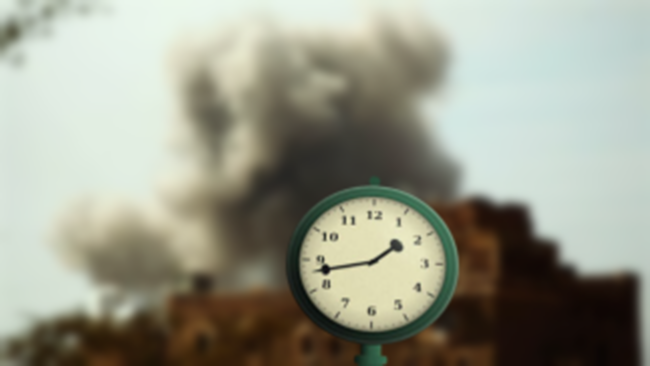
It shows 1:43
